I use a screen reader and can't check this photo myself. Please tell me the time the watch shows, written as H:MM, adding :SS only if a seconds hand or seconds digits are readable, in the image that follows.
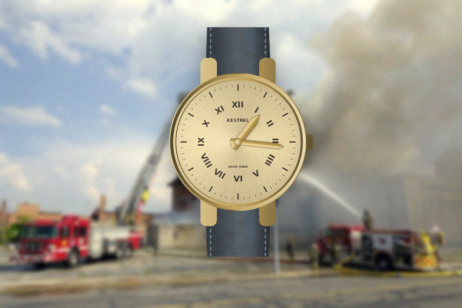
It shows 1:16
